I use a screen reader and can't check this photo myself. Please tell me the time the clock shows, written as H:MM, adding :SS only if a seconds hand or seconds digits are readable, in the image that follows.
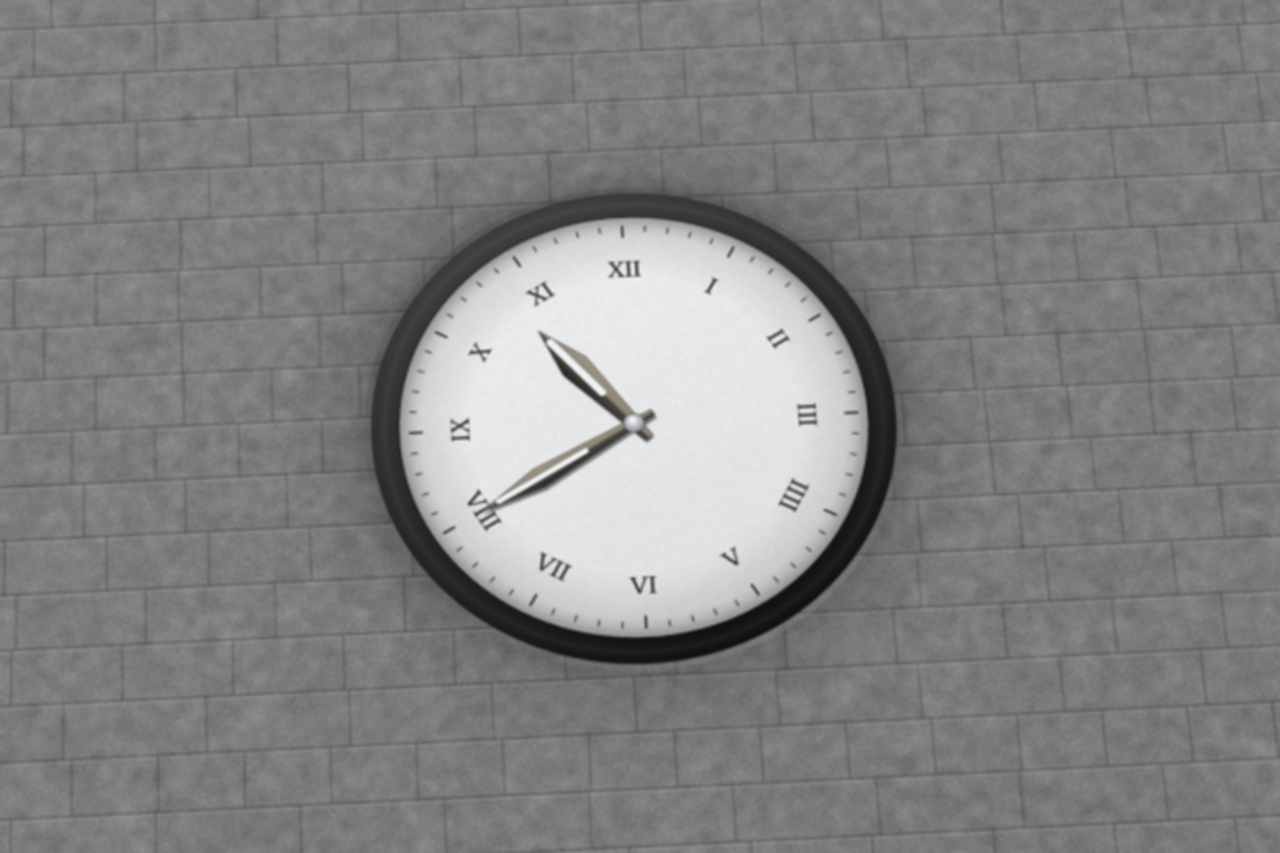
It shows 10:40
